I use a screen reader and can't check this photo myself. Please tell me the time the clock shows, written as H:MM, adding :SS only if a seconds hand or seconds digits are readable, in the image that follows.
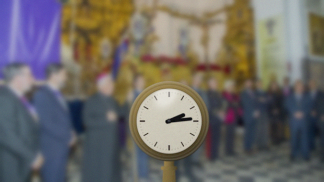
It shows 2:14
